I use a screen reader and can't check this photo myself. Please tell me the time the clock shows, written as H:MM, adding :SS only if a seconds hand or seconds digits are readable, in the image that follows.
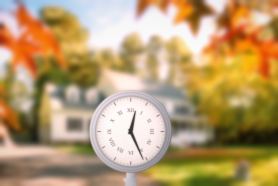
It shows 12:26
